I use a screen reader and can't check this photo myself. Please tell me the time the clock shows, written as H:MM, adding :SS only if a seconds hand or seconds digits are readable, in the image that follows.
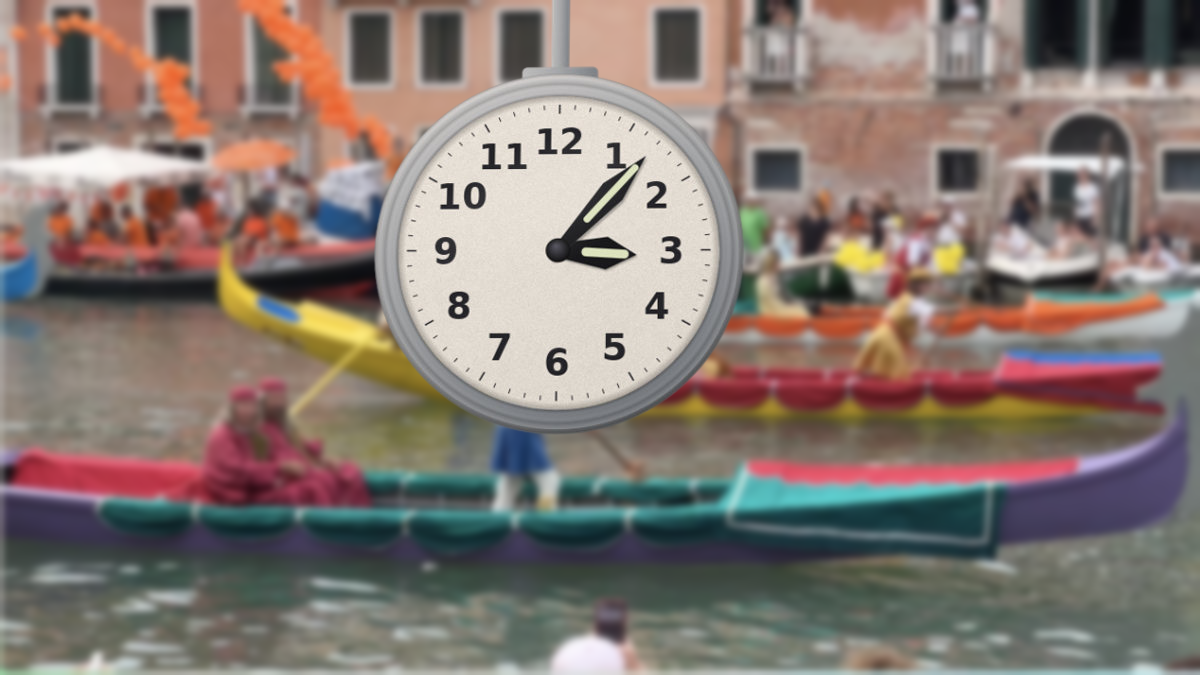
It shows 3:07
